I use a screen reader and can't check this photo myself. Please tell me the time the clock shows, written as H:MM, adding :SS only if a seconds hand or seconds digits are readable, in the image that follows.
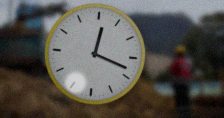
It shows 12:18
